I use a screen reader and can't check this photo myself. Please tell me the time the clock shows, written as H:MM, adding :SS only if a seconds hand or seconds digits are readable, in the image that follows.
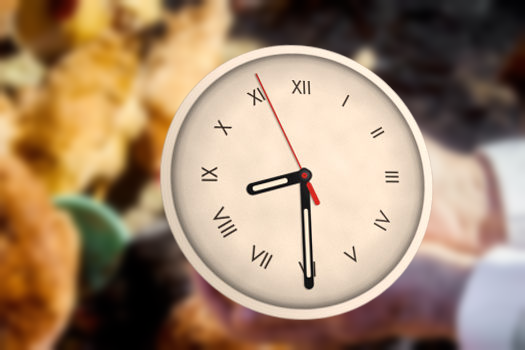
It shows 8:29:56
